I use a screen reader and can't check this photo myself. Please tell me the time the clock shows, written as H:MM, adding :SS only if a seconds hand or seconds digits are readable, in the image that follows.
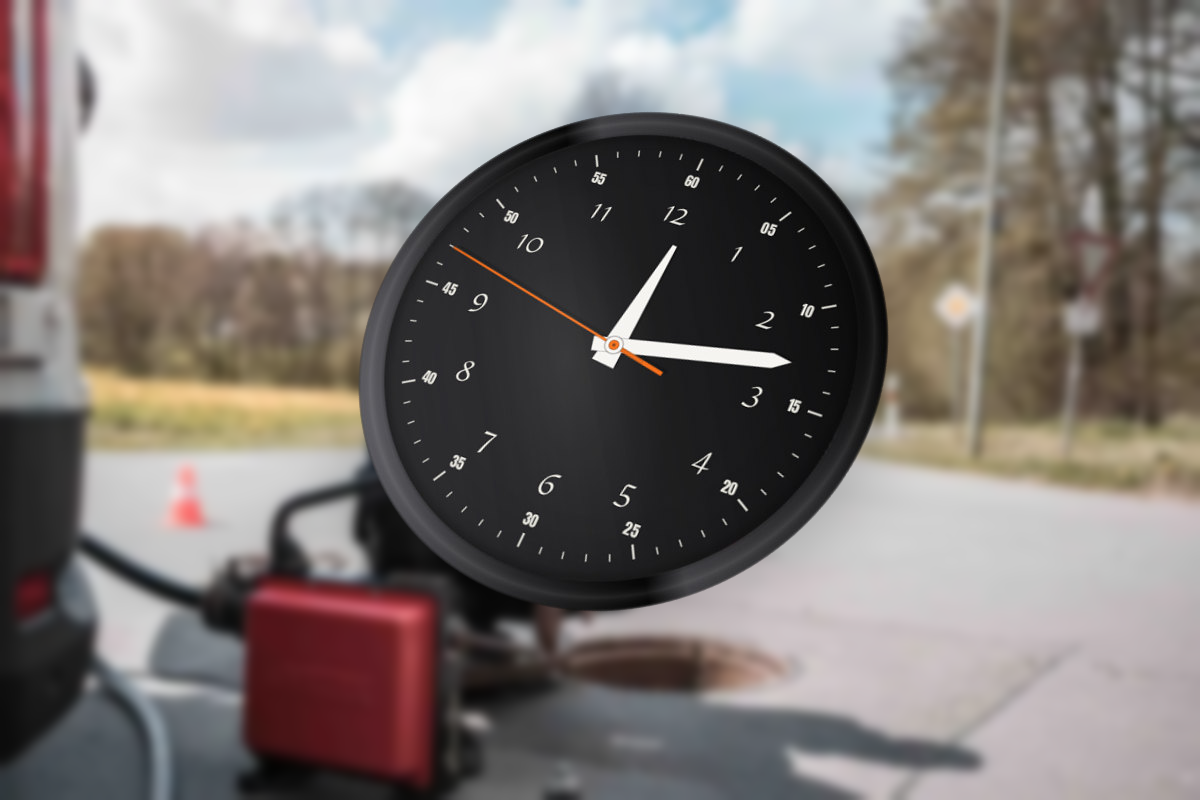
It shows 12:12:47
